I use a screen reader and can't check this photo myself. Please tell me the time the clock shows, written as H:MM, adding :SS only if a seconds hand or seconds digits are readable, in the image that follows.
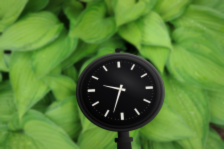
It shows 9:33
